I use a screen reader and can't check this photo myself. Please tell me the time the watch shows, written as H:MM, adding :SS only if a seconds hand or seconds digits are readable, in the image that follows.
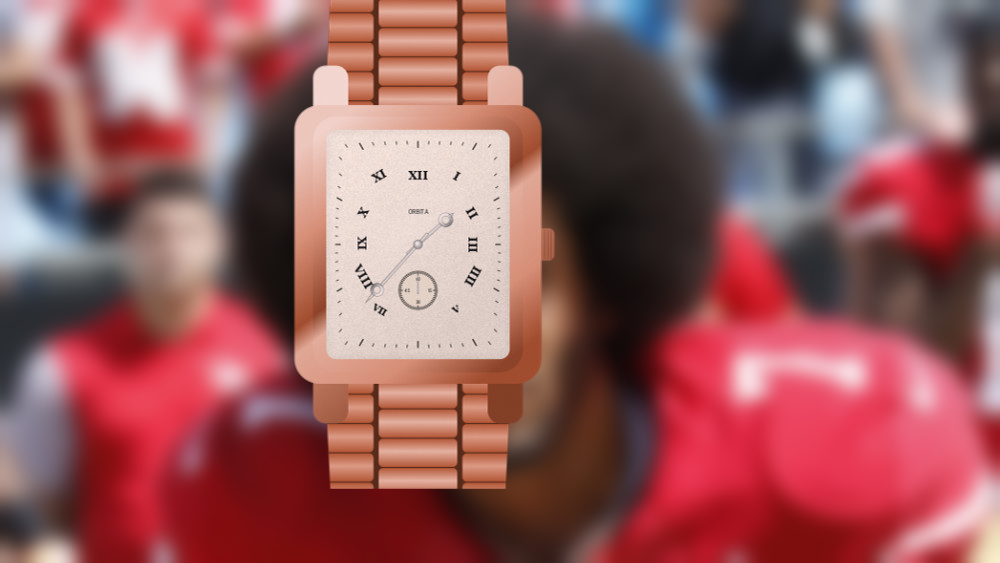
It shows 1:37
